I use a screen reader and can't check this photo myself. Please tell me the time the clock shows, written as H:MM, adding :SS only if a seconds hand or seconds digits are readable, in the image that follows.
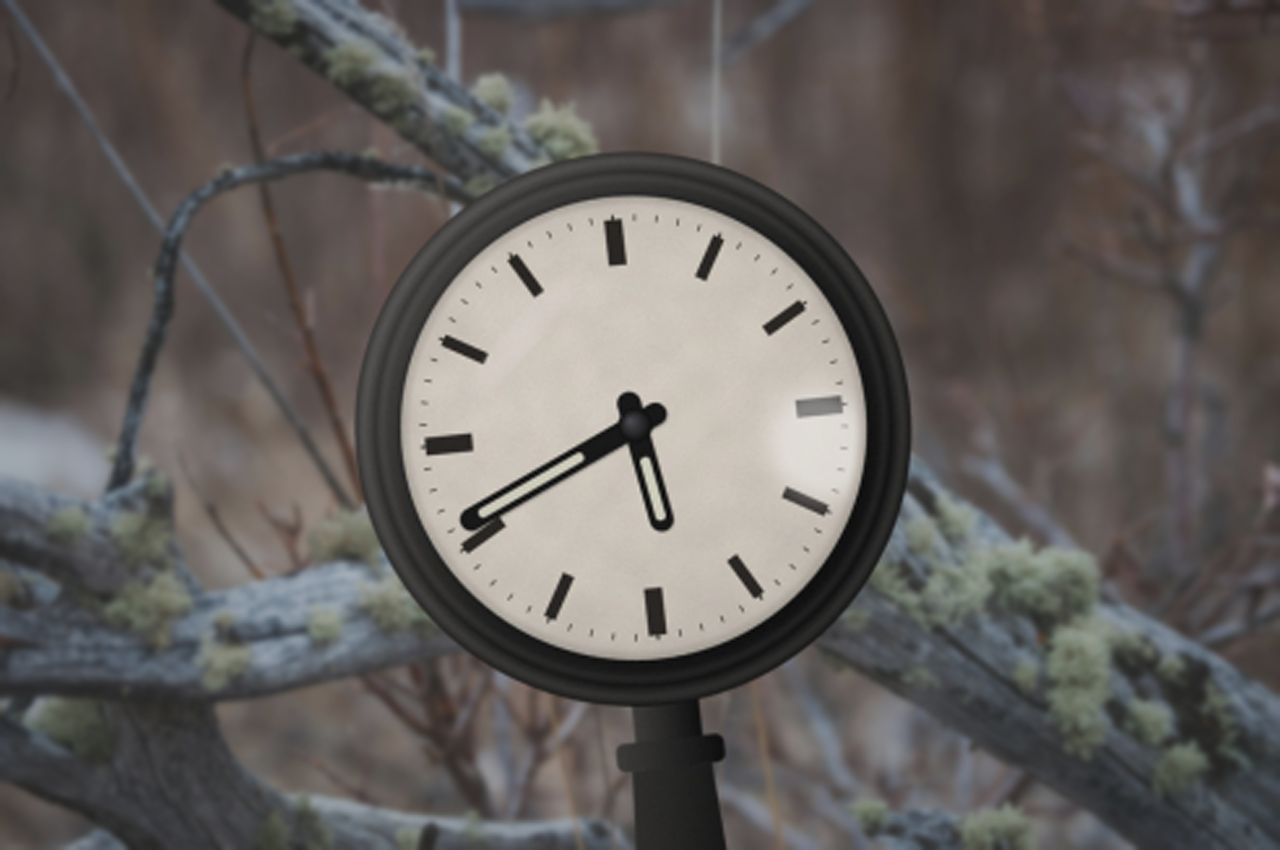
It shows 5:41
